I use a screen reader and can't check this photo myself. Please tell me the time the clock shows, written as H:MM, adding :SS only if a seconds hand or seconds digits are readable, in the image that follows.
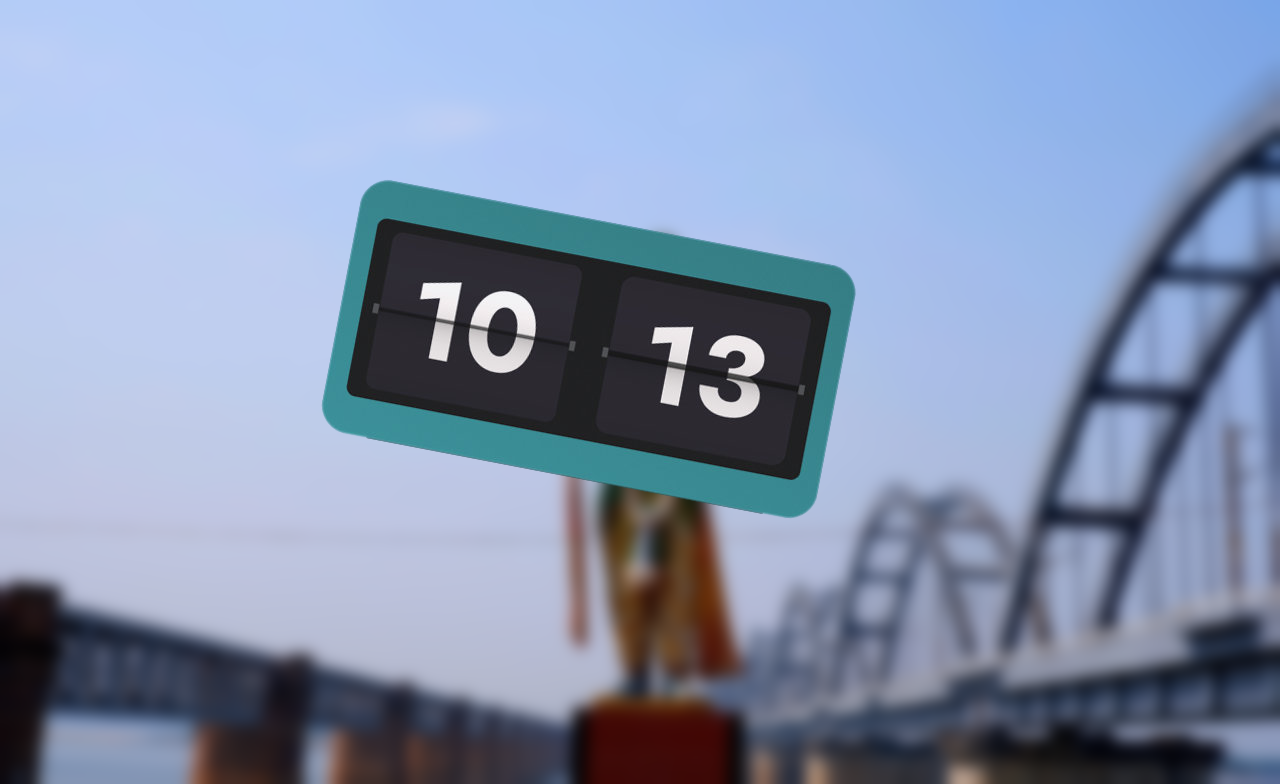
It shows 10:13
